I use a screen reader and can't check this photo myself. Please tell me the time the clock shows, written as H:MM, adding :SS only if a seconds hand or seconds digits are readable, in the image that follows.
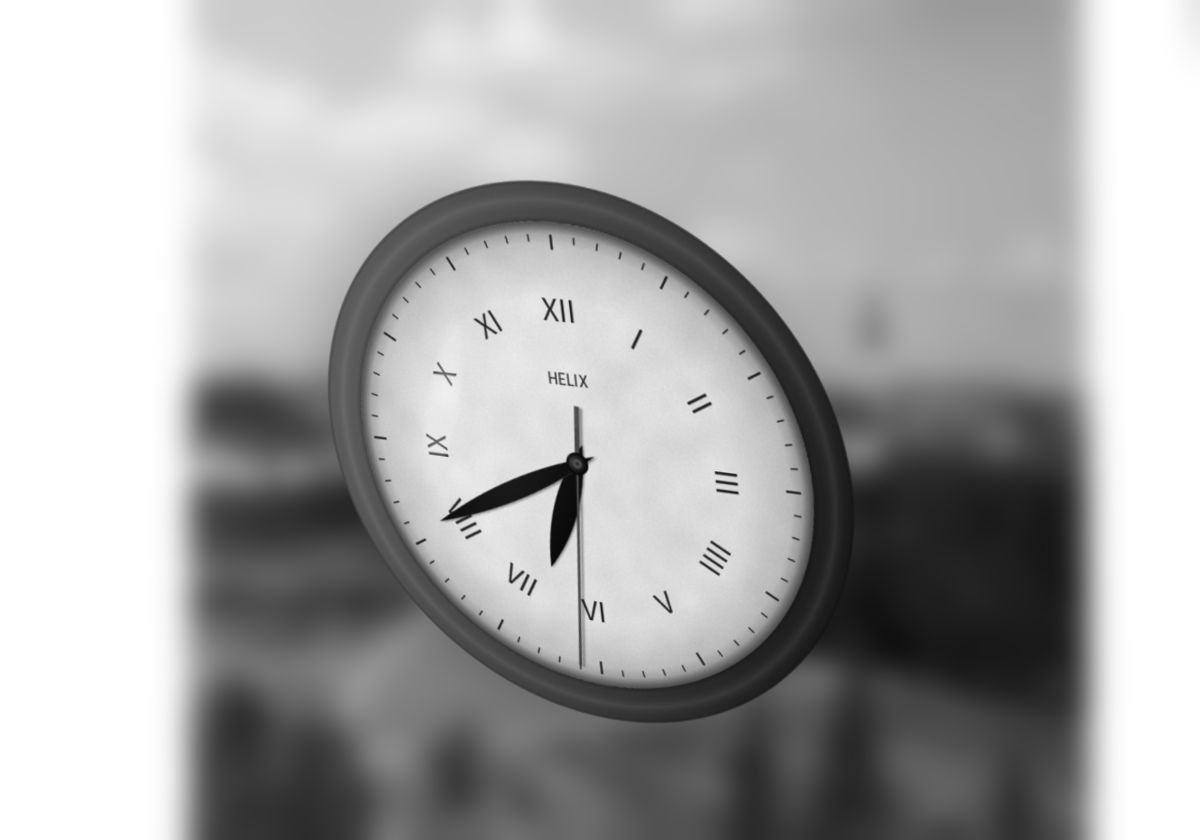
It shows 6:40:31
